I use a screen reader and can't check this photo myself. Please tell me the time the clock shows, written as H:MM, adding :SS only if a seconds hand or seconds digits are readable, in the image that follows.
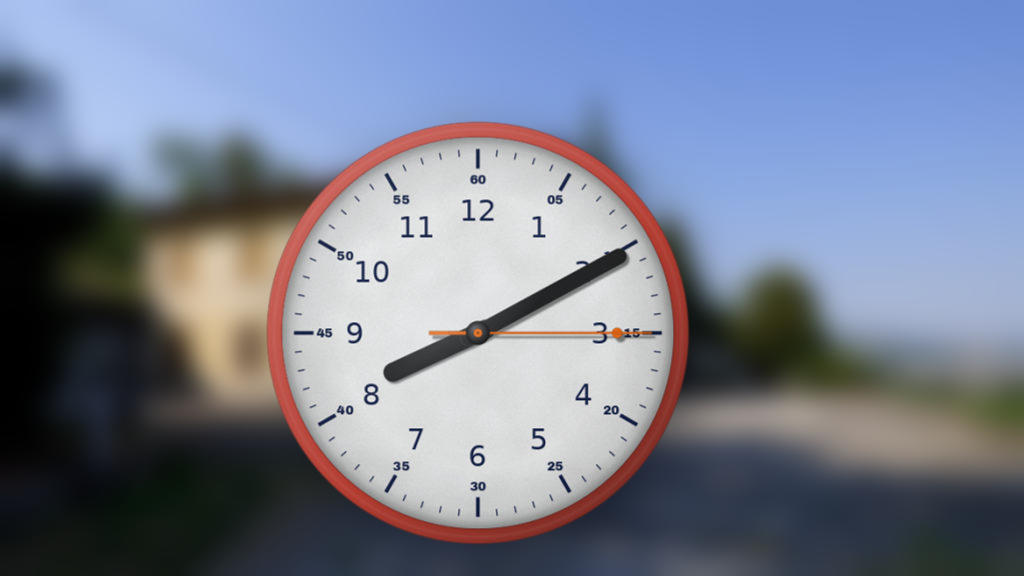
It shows 8:10:15
